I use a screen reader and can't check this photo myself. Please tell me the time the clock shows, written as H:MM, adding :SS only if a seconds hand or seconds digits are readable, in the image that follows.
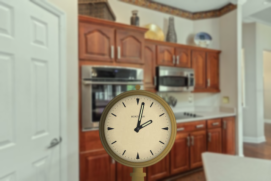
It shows 2:02
